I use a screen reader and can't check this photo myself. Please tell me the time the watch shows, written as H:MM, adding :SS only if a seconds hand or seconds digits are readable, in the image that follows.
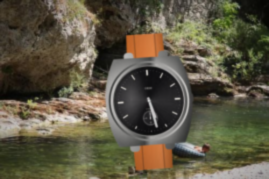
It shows 5:28
